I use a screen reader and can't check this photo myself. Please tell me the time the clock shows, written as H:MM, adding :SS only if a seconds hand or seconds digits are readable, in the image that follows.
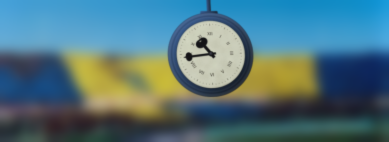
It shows 10:44
